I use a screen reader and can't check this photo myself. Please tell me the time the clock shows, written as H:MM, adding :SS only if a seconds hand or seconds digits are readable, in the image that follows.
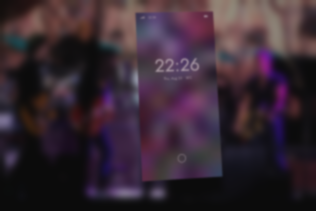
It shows 22:26
